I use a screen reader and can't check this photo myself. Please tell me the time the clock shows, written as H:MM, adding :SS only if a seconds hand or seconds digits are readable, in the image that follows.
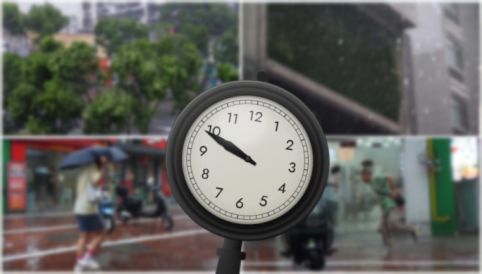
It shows 9:49
